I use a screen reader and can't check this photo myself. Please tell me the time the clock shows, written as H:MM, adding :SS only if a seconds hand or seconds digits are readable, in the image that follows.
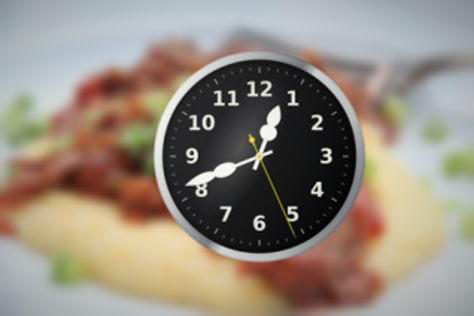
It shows 12:41:26
